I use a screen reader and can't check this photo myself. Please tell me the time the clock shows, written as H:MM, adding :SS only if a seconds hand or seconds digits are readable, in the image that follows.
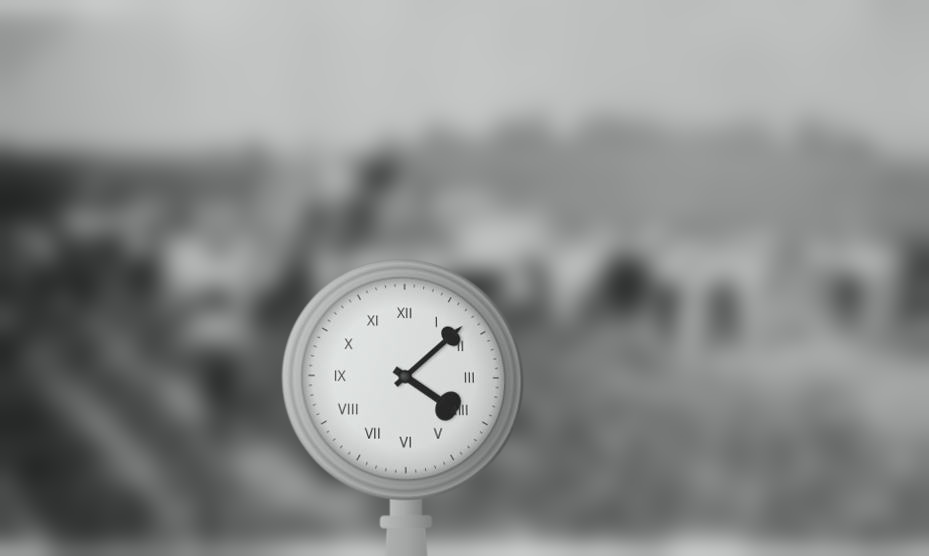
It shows 4:08
